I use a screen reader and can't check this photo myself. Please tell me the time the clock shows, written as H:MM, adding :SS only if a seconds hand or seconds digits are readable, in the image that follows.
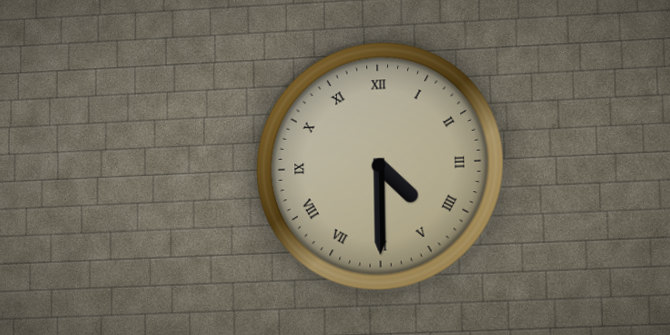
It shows 4:30
